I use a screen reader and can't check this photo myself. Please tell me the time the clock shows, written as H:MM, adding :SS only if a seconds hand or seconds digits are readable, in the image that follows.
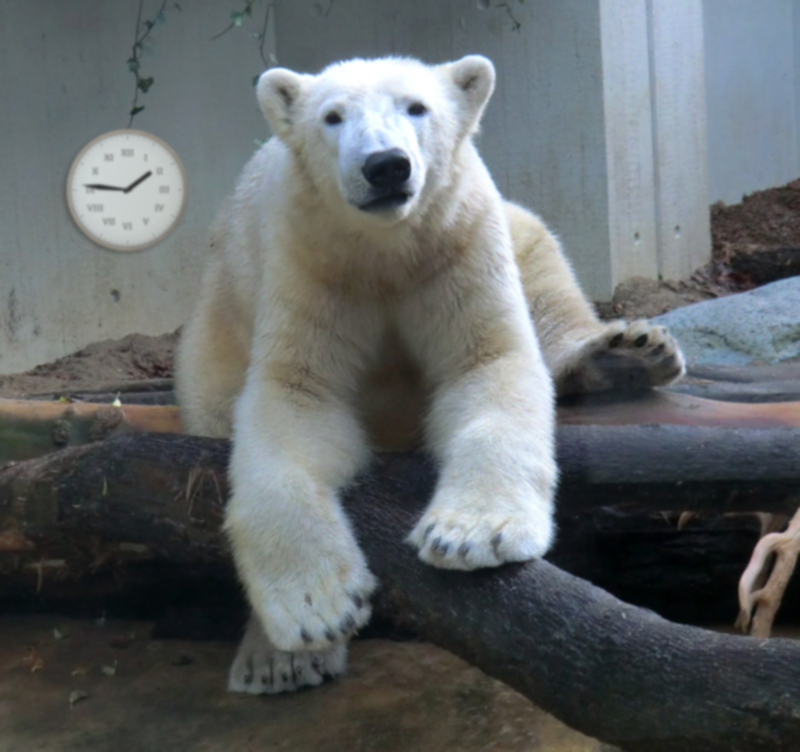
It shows 1:46
